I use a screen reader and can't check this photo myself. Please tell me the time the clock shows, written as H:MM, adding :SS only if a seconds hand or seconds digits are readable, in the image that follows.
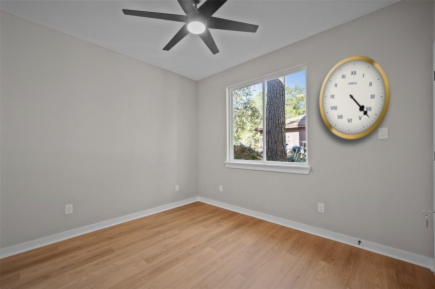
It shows 4:22
